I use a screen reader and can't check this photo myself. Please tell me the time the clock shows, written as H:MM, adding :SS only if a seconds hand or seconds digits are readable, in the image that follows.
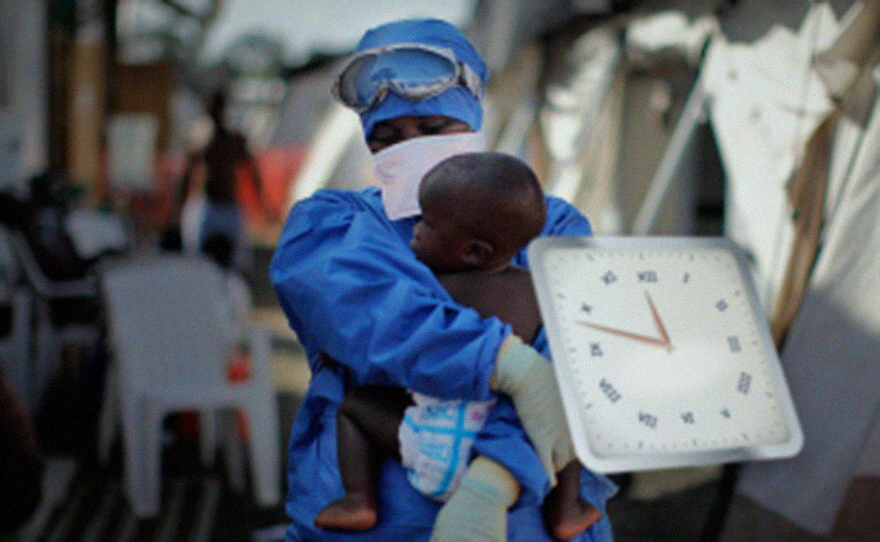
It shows 11:48
